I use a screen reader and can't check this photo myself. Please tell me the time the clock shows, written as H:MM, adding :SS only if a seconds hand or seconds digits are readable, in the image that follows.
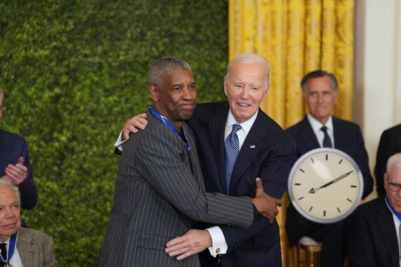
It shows 8:10
